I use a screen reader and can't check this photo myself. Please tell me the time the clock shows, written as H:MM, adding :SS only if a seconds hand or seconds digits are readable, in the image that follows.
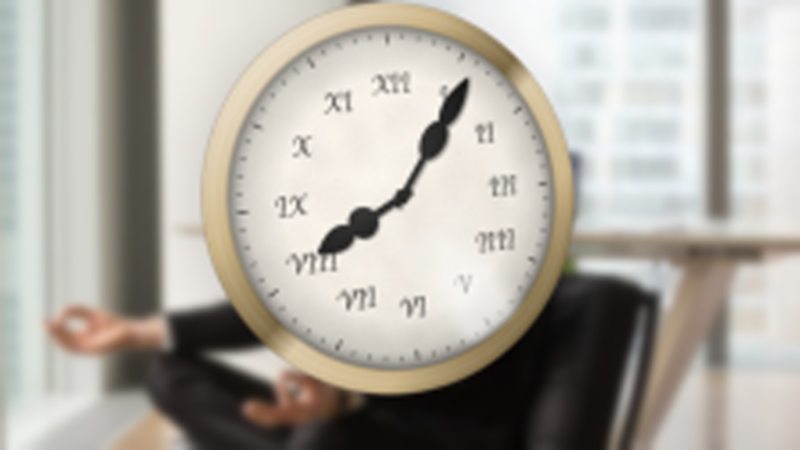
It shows 8:06
